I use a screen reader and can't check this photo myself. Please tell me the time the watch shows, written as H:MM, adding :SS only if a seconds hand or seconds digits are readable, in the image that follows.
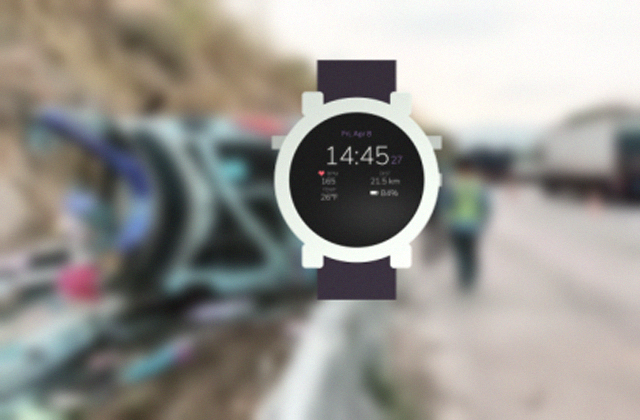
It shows 14:45
